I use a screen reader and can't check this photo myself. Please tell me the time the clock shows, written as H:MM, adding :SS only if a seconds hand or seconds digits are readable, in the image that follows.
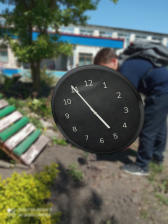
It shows 4:55
